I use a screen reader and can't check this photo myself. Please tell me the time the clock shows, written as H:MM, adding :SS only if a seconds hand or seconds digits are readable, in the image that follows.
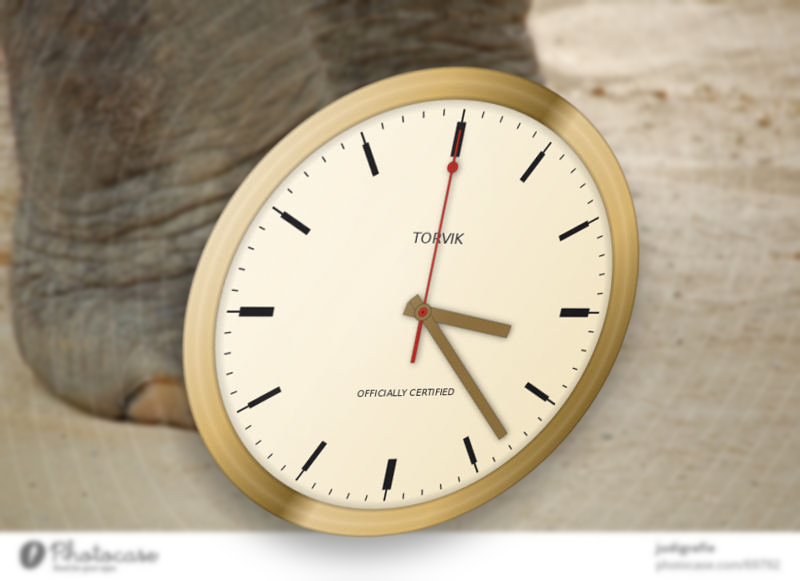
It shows 3:23:00
